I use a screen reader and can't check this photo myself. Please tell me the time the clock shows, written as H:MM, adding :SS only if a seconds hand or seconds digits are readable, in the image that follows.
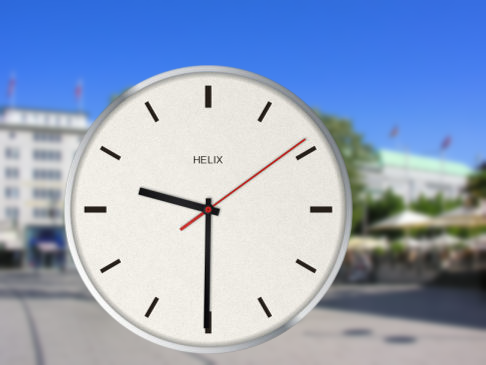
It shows 9:30:09
